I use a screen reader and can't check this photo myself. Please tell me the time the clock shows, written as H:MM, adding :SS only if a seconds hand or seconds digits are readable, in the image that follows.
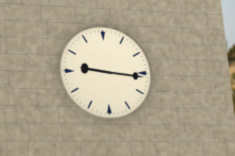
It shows 9:16
